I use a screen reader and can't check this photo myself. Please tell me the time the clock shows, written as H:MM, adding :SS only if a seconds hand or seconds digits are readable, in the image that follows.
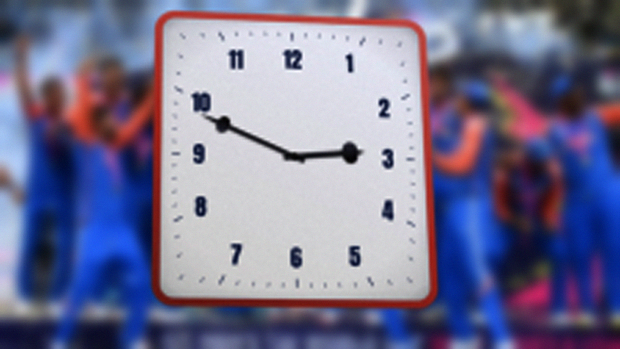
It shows 2:49
